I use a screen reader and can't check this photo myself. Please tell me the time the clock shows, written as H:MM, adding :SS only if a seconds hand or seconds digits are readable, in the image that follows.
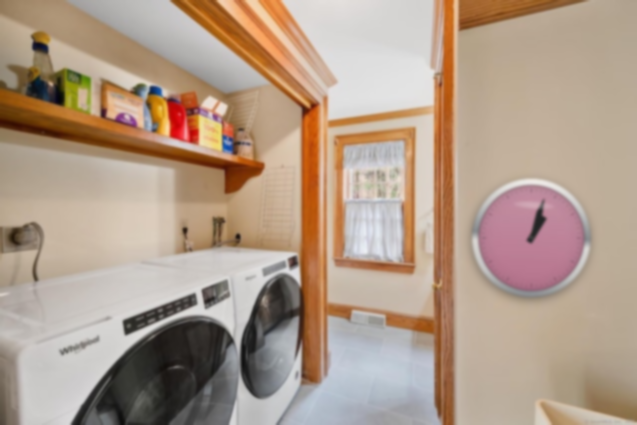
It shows 1:03
